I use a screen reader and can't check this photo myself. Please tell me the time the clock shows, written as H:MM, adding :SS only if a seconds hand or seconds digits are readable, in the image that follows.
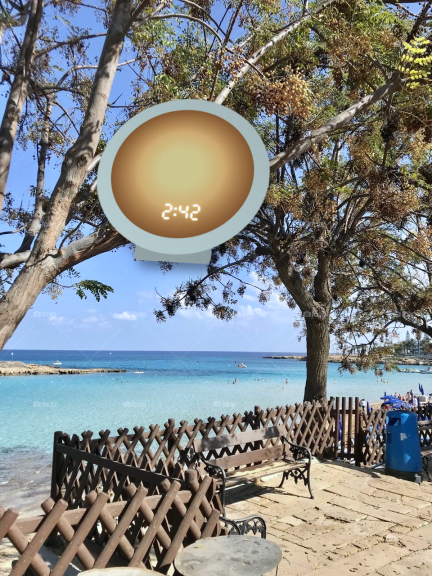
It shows 2:42
